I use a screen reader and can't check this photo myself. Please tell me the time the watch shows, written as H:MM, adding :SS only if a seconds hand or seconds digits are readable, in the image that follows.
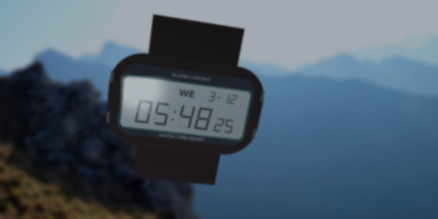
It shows 5:48:25
